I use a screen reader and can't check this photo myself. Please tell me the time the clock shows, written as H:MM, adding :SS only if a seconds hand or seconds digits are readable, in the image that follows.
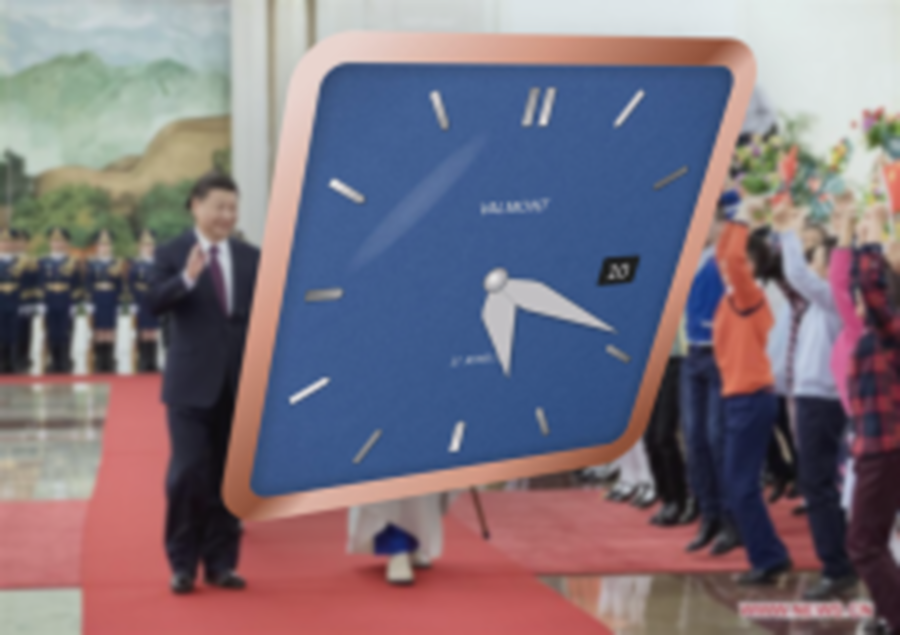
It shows 5:19
